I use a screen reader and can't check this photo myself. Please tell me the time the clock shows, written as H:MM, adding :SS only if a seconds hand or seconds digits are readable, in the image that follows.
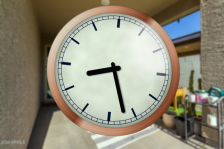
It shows 8:27
